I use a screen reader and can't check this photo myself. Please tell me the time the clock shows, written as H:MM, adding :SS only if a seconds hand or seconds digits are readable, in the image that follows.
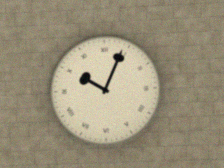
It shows 10:04
